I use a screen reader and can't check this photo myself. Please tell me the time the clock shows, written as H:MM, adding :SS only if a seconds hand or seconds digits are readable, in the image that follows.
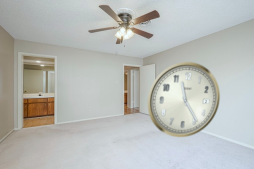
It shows 11:24
